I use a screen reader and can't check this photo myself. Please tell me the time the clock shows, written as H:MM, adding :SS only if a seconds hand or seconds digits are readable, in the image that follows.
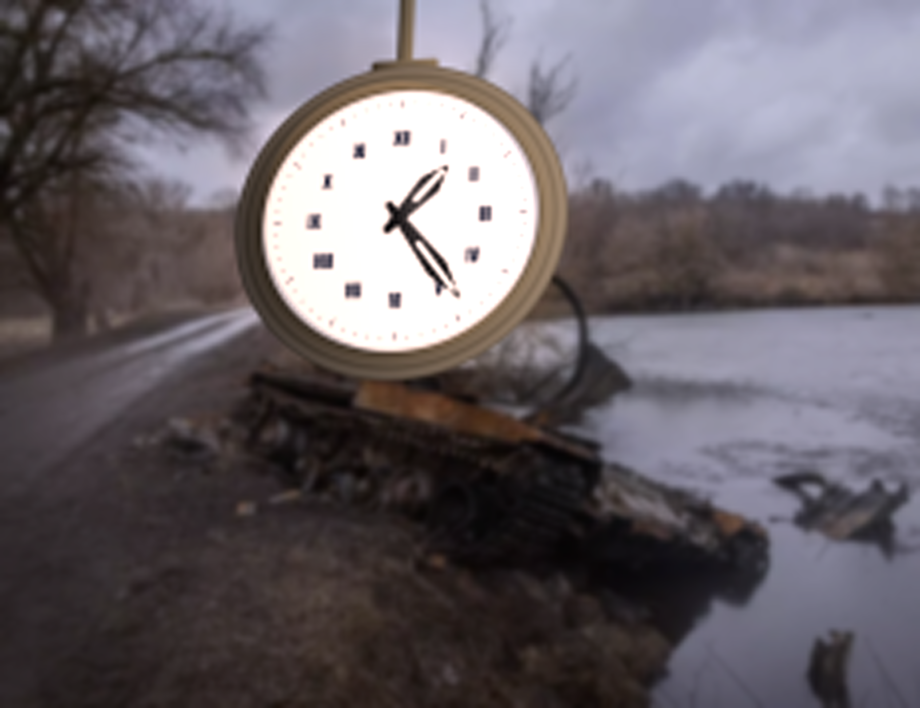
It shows 1:24
